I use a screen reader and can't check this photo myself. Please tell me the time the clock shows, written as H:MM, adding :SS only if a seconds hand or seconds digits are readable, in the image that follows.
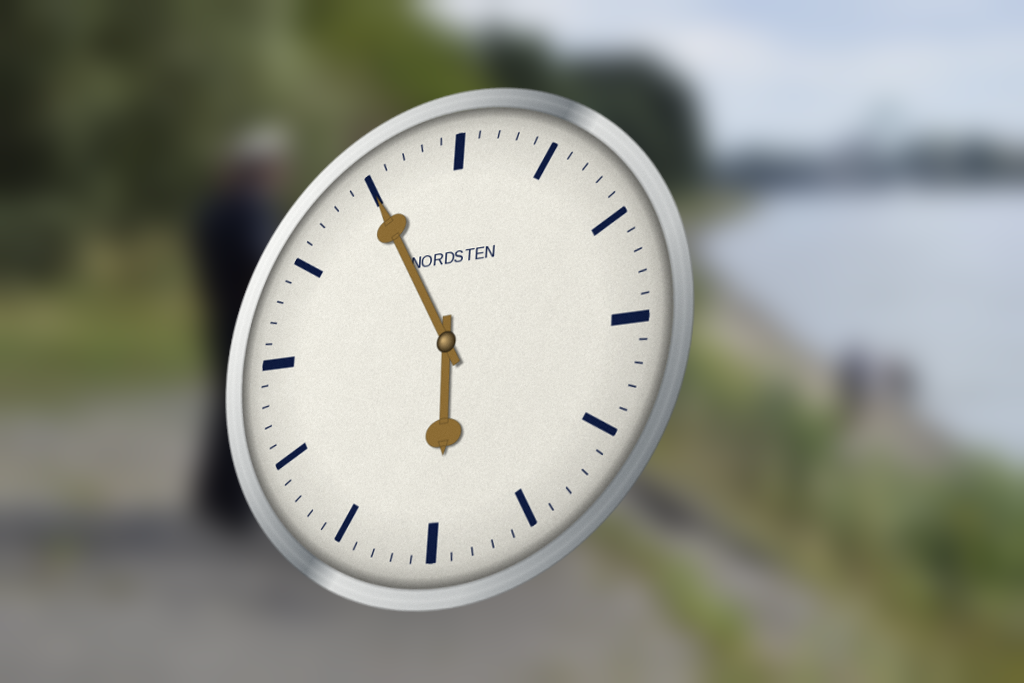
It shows 5:55
